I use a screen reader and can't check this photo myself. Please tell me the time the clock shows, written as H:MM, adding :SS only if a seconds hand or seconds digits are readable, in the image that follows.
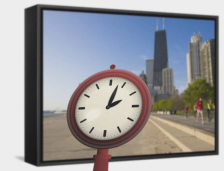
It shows 2:03
